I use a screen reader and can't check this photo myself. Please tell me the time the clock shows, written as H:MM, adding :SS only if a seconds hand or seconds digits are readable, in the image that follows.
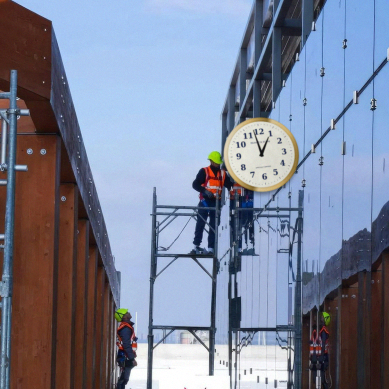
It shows 12:58
